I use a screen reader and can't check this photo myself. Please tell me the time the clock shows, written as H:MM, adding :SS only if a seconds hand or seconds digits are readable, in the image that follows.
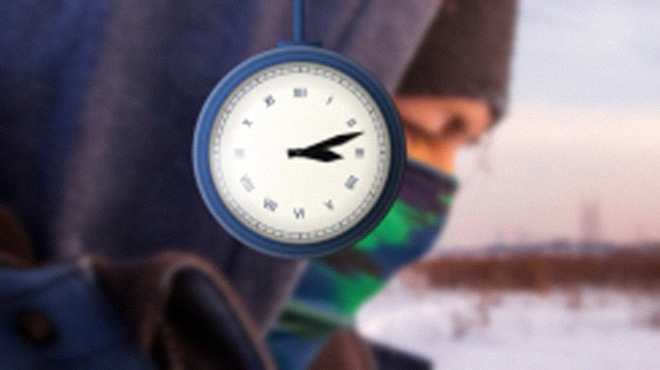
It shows 3:12
